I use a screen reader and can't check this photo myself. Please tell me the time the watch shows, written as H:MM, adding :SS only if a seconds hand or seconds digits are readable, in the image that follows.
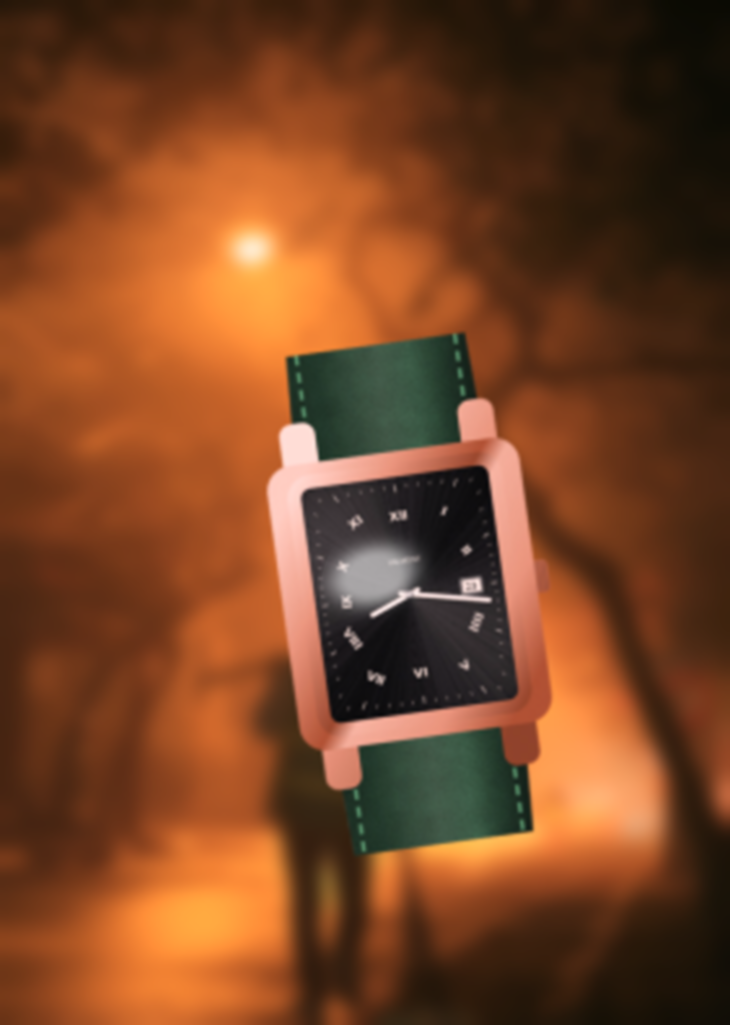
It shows 8:17
